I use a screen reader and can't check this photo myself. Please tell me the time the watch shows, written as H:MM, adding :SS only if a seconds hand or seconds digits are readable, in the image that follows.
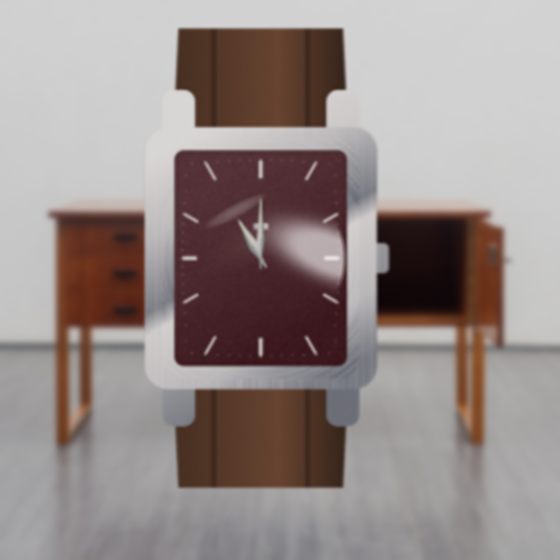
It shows 11:00
